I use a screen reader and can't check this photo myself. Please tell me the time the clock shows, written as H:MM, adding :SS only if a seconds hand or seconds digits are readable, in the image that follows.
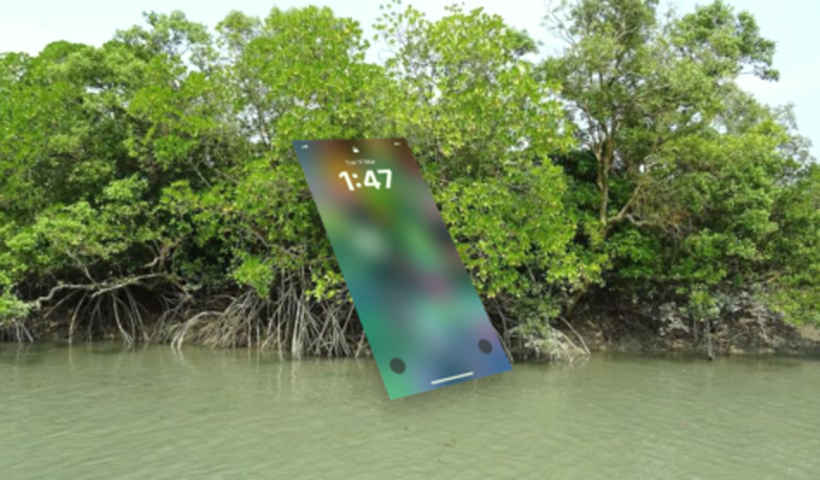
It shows 1:47
